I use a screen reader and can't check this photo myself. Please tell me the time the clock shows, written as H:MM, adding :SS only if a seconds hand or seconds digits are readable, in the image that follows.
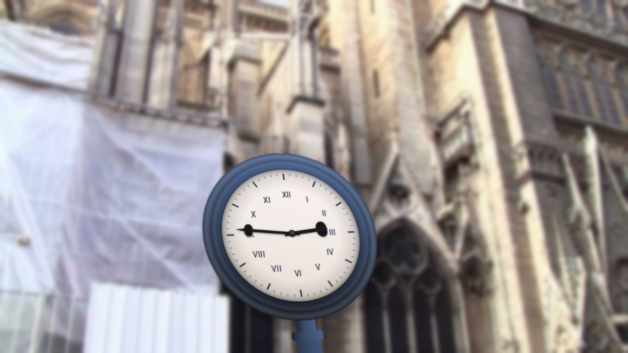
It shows 2:46
